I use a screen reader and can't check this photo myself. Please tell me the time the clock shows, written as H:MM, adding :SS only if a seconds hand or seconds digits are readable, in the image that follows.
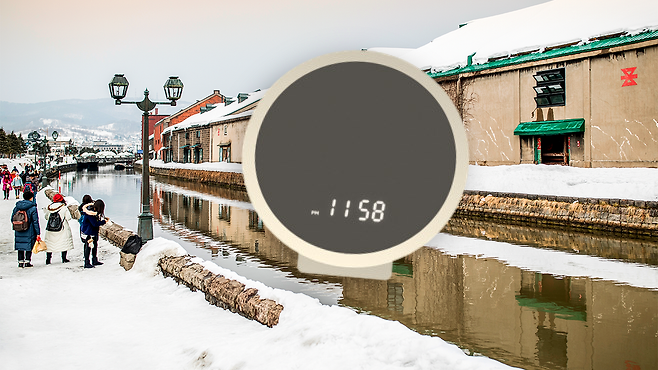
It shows 11:58
